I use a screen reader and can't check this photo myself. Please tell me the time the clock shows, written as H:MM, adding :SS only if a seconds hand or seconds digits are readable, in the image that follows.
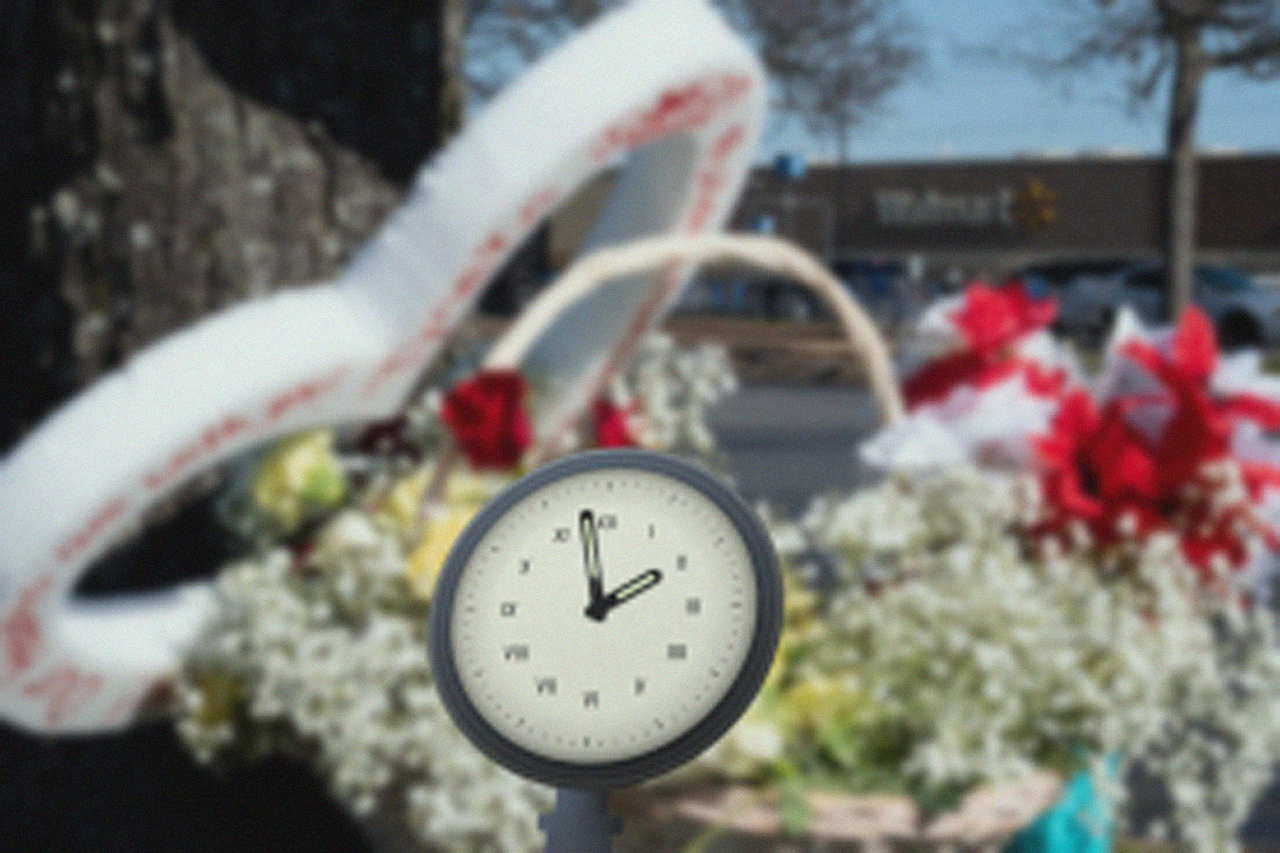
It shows 1:58
